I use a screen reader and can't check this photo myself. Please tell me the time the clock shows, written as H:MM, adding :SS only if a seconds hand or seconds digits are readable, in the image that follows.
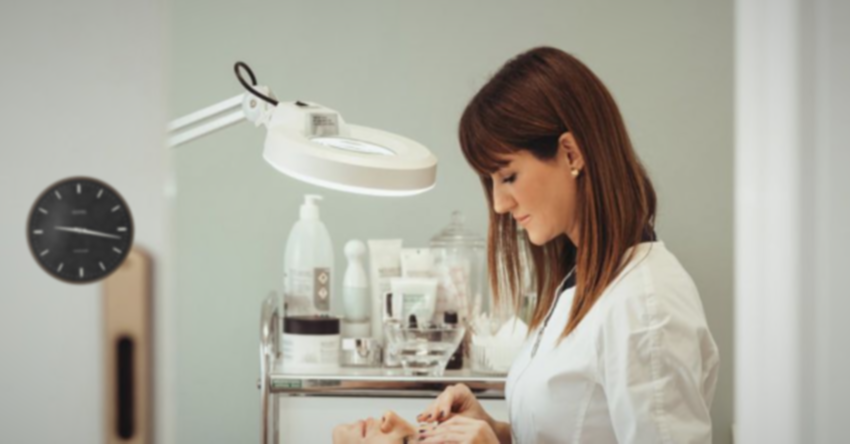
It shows 9:17
